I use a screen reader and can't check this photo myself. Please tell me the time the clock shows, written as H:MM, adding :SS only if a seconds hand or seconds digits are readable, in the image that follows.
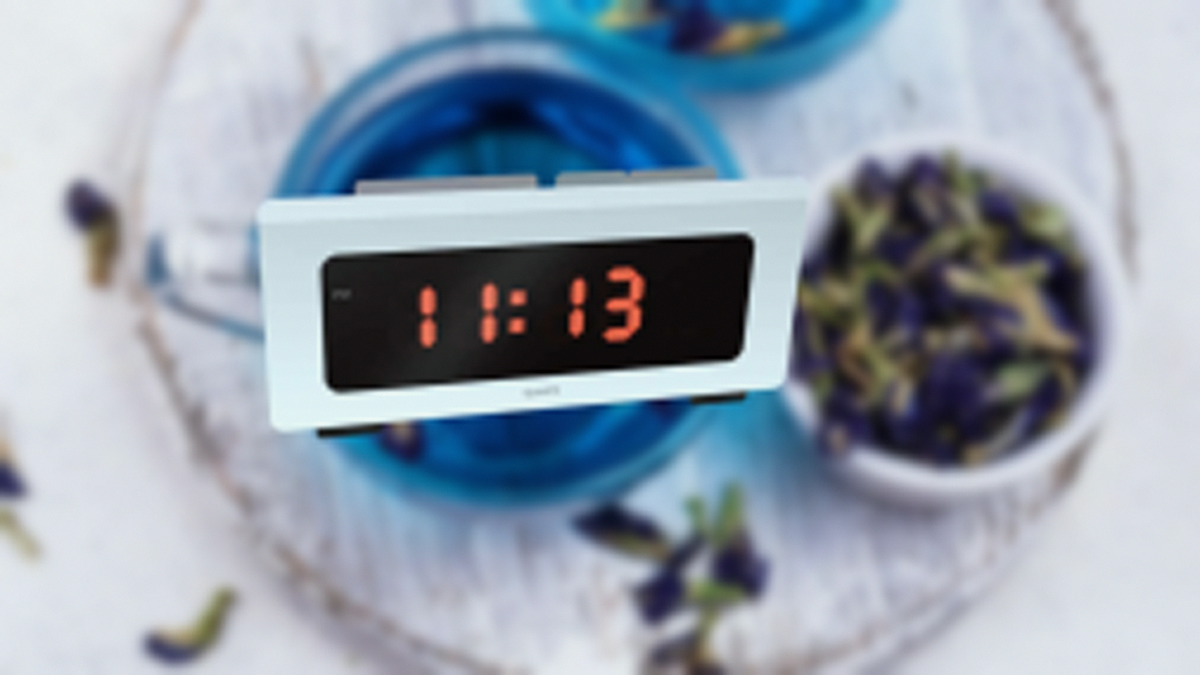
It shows 11:13
